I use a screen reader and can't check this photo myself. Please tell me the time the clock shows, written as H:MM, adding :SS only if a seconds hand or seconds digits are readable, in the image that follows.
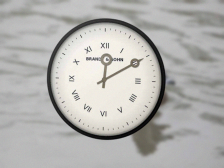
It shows 12:10
